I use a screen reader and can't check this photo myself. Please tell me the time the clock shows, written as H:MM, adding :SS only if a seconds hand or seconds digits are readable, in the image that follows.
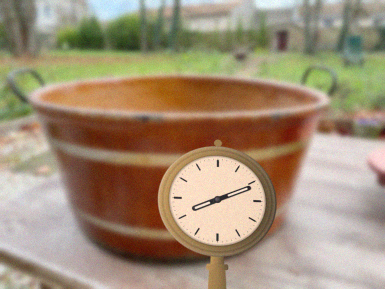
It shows 8:11
